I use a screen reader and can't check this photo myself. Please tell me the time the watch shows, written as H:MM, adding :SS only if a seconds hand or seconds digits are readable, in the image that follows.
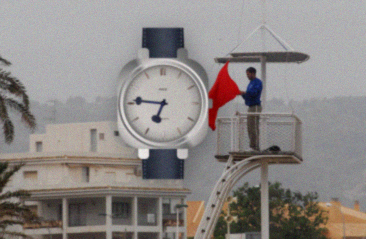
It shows 6:46
